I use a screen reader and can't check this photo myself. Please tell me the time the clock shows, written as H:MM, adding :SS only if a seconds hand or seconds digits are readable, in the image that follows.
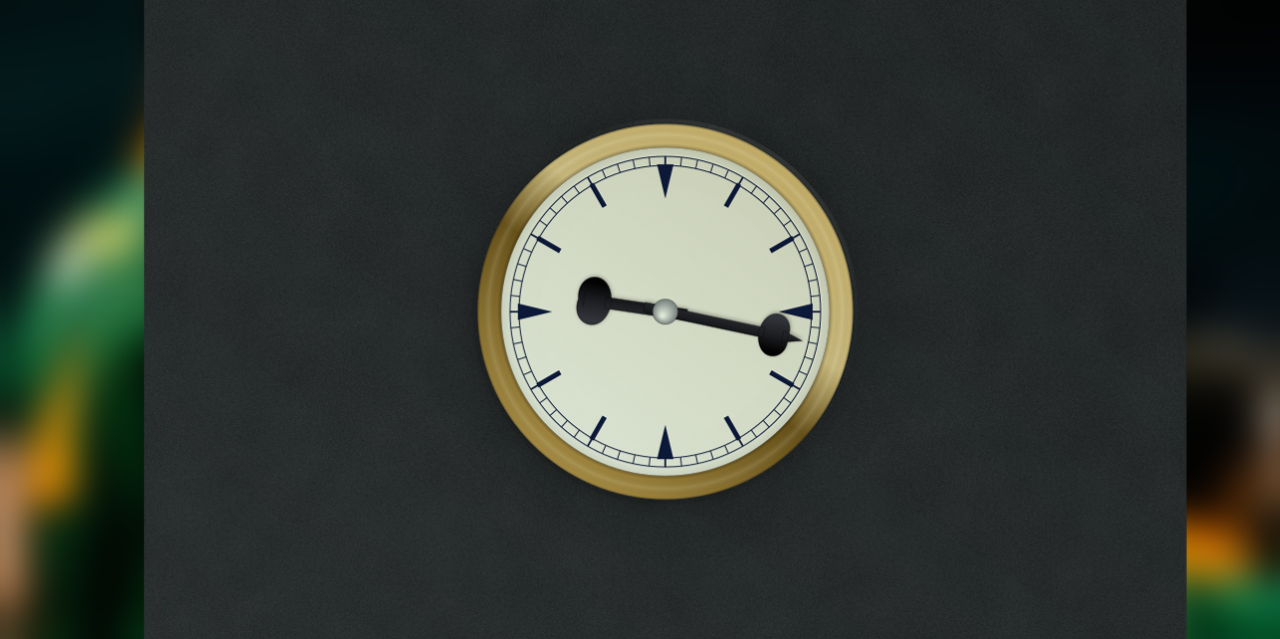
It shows 9:17
